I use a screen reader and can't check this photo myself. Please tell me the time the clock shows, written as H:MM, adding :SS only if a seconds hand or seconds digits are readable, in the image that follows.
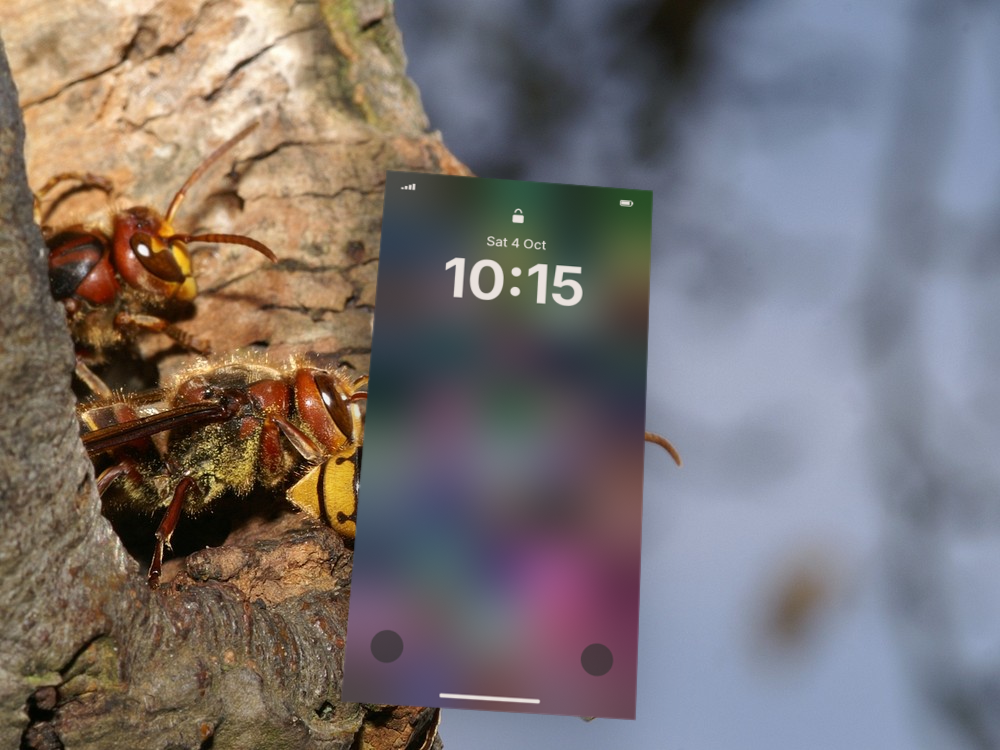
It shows 10:15
